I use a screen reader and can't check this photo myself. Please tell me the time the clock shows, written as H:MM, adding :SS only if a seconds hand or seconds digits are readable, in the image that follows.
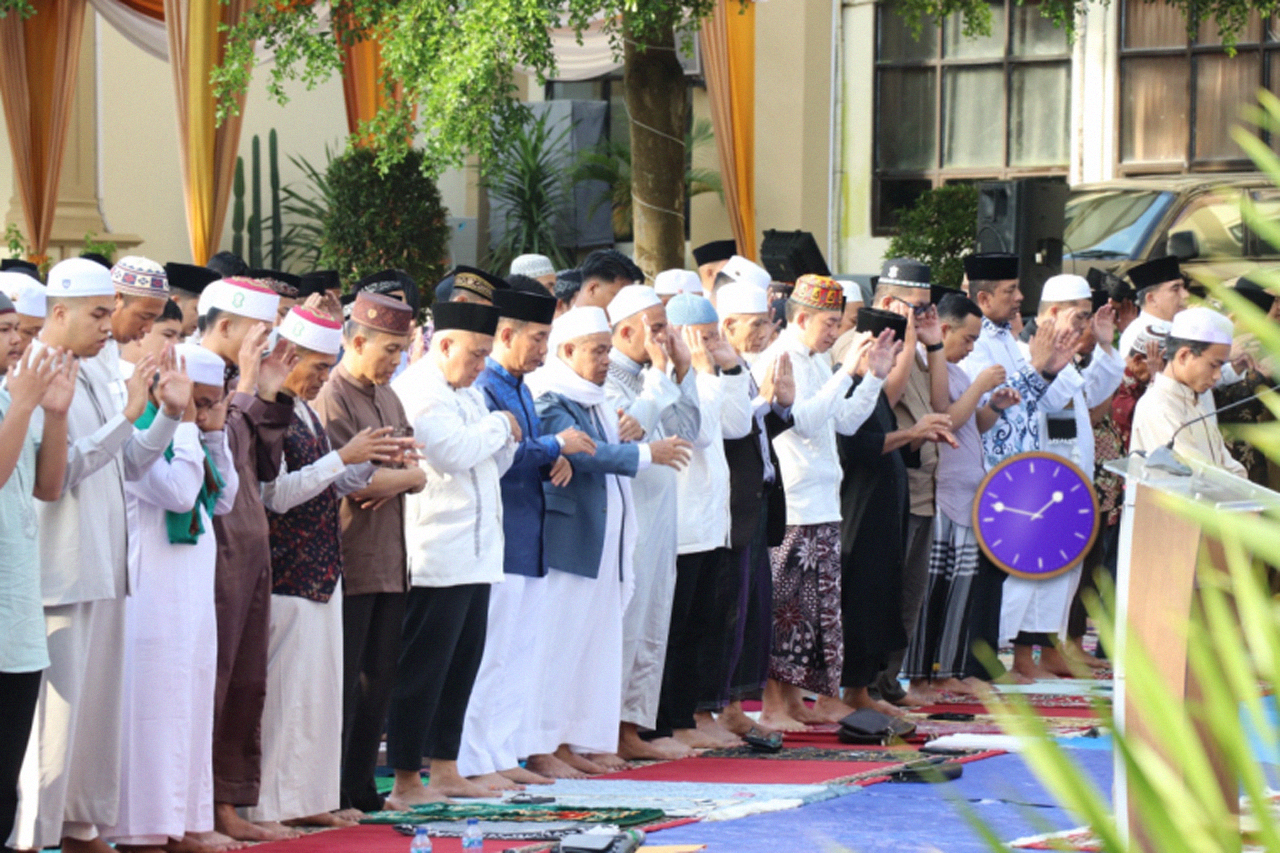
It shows 1:48
